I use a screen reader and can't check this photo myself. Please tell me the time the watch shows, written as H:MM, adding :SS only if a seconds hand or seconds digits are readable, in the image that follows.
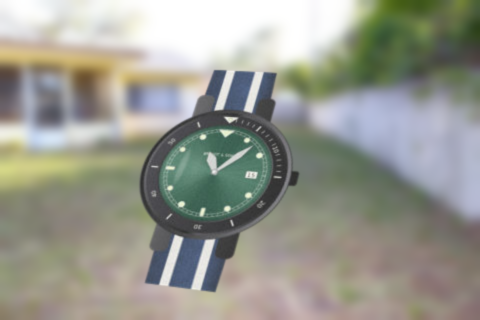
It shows 11:07
